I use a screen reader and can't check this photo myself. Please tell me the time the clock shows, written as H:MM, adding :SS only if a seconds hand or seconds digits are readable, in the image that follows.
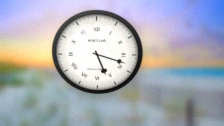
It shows 5:18
